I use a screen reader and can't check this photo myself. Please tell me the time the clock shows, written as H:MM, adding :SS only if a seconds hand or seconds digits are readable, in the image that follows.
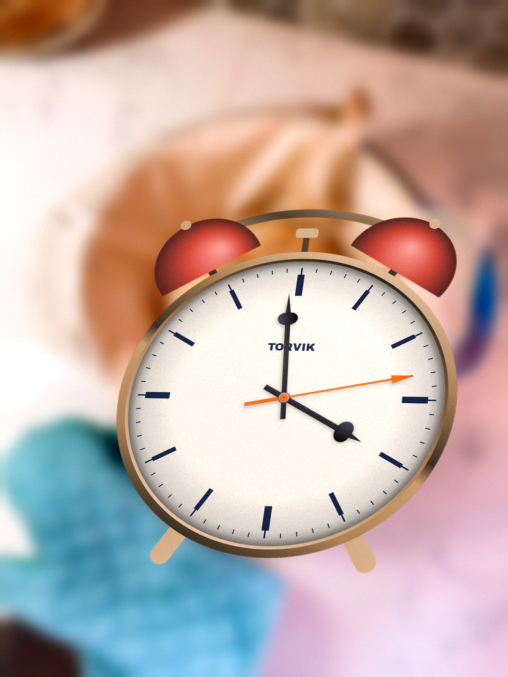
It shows 3:59:13
